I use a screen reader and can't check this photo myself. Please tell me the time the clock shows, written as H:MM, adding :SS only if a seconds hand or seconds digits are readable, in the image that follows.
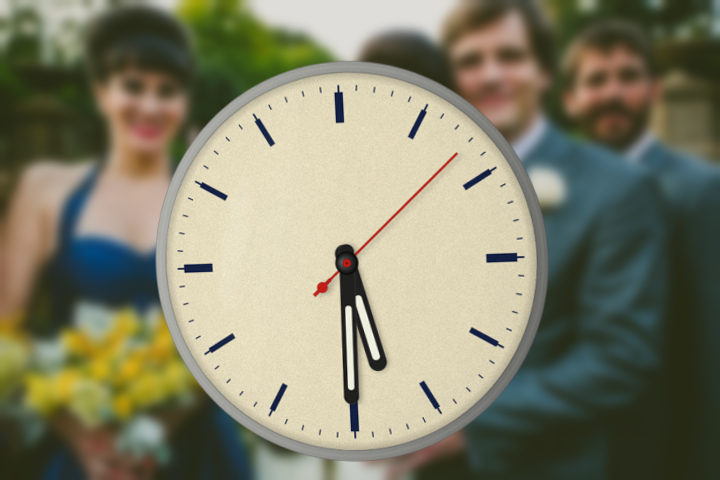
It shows 5:30:08
